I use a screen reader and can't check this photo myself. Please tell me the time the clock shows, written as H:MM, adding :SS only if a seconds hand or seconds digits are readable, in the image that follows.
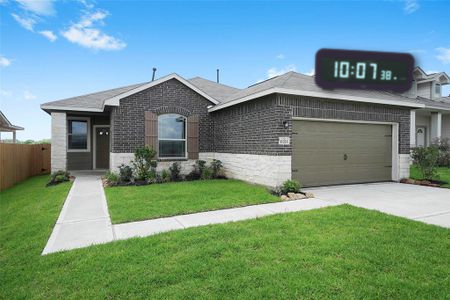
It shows 10:07
